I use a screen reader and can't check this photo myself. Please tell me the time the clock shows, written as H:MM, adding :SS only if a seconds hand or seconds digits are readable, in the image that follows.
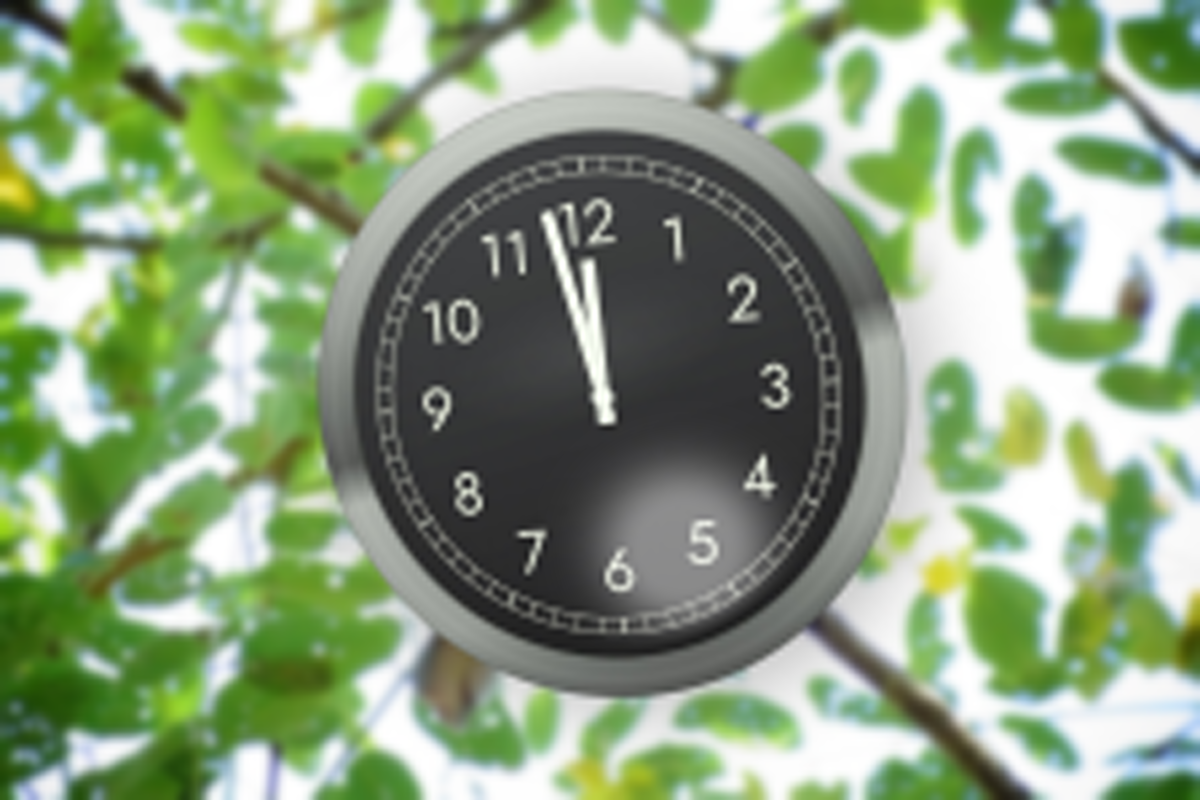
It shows 11:58
